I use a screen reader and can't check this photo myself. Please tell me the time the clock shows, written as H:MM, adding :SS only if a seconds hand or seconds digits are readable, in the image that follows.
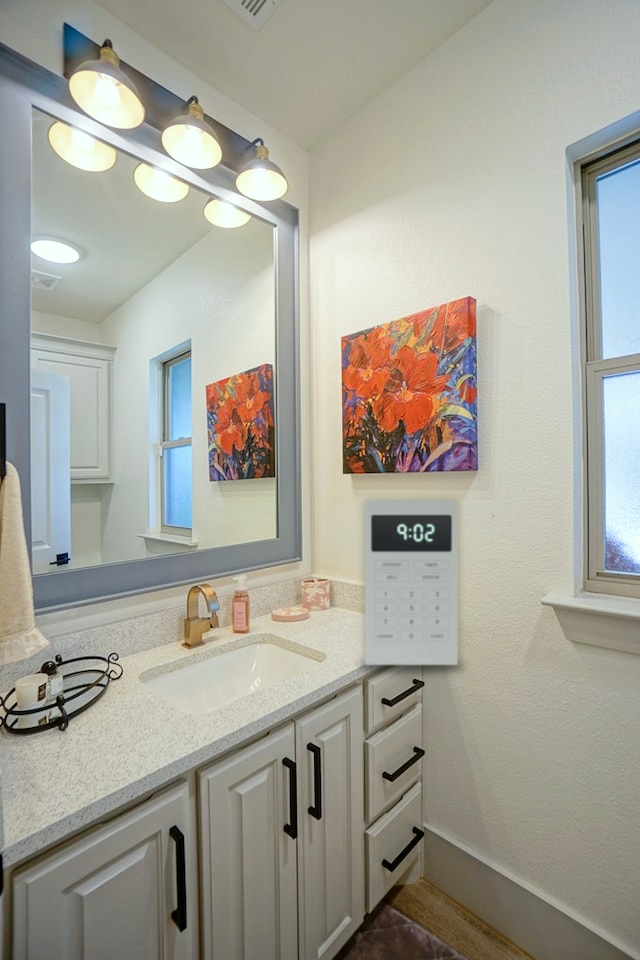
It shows 9:02
